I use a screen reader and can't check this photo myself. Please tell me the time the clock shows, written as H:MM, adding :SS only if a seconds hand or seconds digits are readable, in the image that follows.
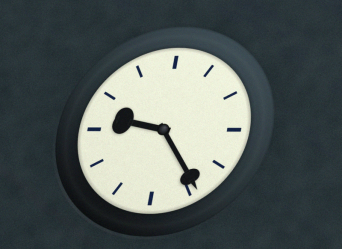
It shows 9:24
